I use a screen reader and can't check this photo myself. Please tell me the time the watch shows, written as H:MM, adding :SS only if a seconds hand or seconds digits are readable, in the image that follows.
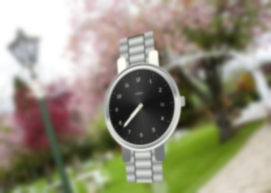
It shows 7:38
